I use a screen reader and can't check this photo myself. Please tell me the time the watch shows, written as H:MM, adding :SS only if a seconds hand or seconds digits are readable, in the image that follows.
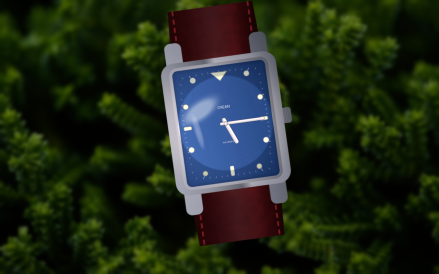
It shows 5:15
